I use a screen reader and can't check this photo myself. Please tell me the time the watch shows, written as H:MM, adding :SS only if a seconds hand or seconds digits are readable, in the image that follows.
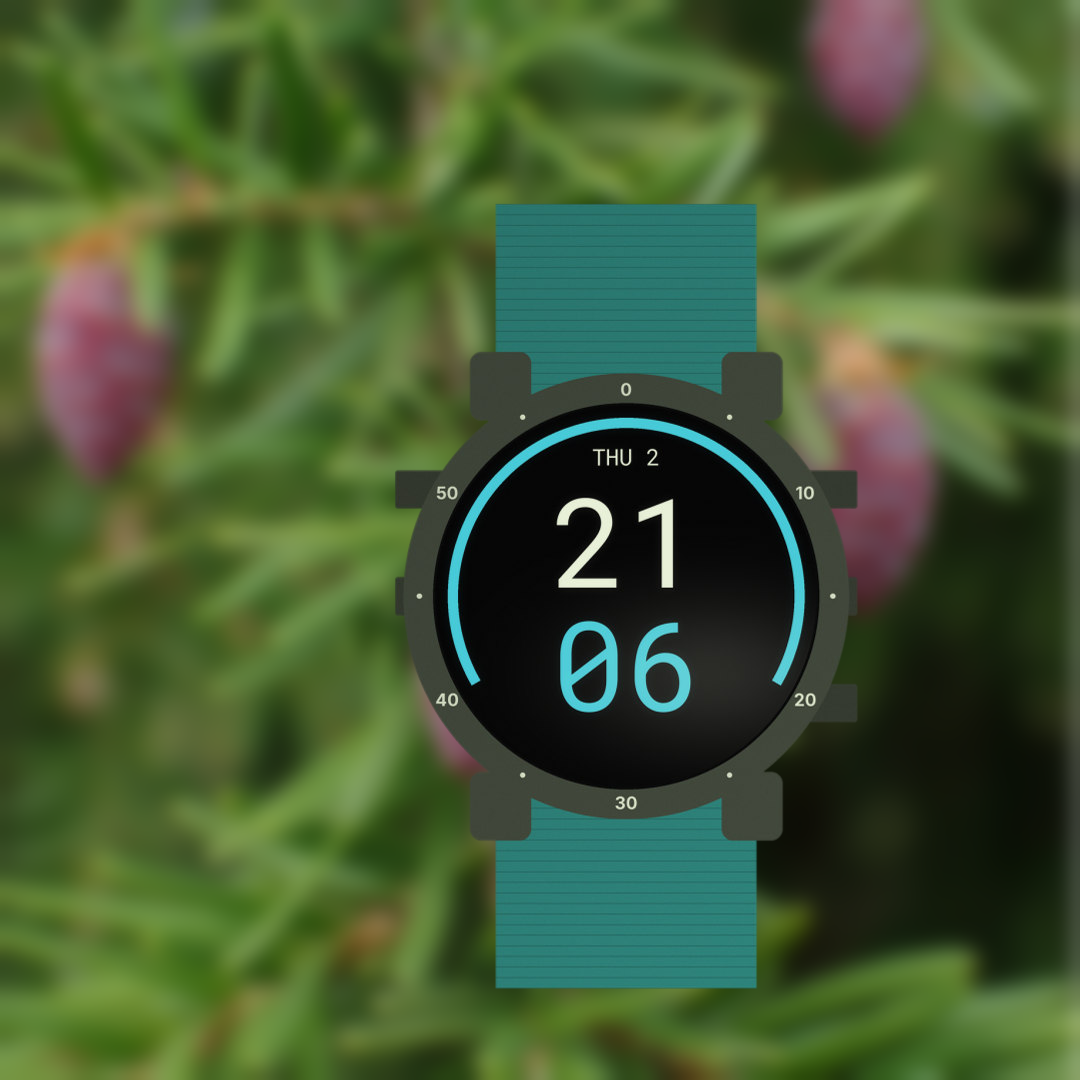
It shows 21:06
